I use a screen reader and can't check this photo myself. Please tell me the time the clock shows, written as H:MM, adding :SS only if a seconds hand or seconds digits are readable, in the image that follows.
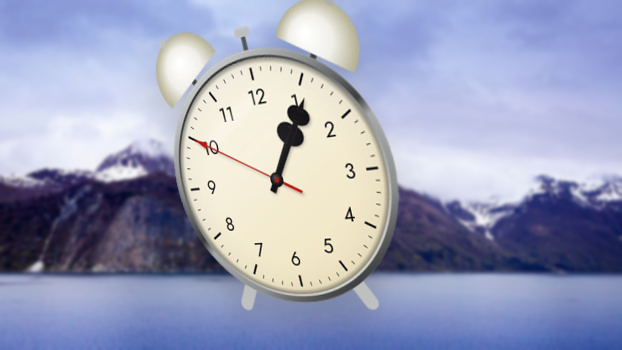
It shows 1:05:50
